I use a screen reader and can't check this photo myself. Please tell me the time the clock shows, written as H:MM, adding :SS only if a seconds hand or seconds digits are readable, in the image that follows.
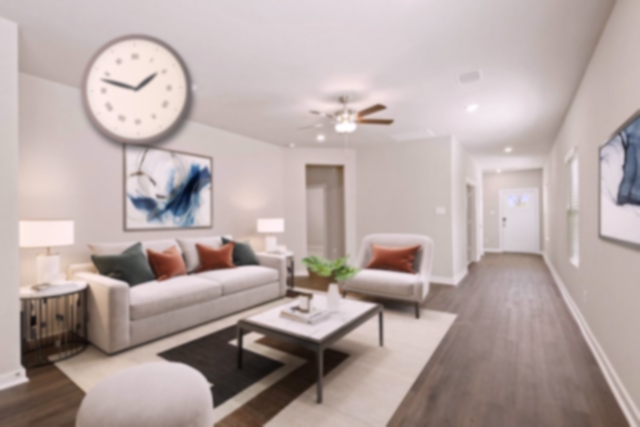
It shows 1:48
